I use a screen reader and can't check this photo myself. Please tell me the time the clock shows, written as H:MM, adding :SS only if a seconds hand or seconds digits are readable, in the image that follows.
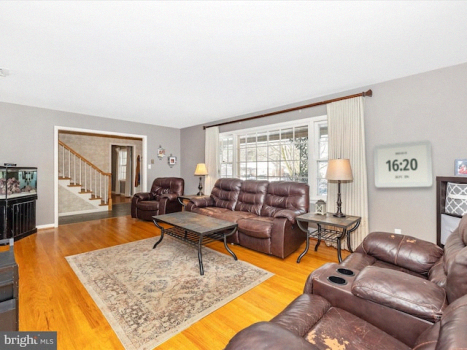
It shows 16:20
